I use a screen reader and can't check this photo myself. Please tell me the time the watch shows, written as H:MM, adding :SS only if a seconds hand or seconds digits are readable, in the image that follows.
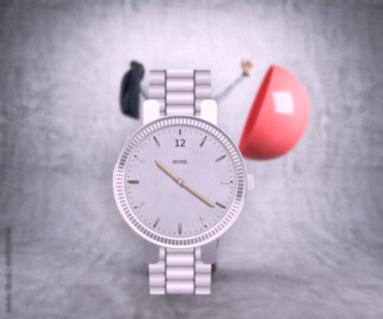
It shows 10:21
